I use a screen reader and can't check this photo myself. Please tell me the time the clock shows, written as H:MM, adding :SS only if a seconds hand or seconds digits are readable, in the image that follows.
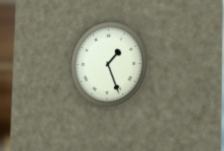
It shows 1:26
